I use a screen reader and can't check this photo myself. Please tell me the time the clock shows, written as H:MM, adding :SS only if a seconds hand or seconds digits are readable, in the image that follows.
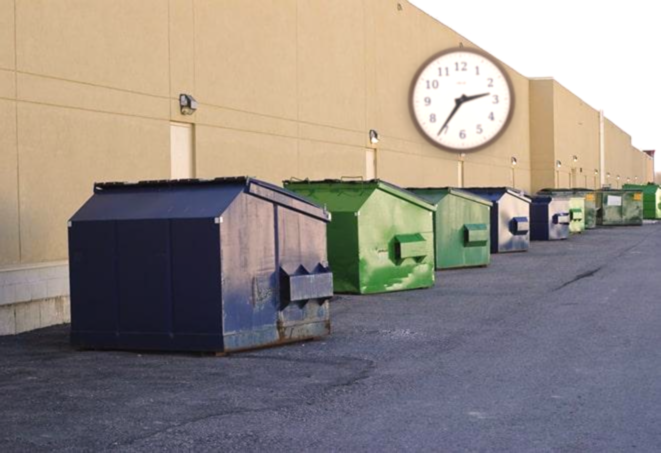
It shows 2:36
